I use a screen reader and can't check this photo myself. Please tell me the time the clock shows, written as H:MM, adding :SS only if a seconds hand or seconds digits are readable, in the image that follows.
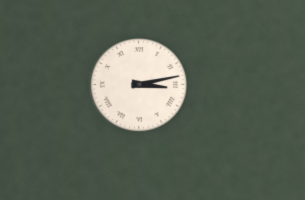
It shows 3:13
